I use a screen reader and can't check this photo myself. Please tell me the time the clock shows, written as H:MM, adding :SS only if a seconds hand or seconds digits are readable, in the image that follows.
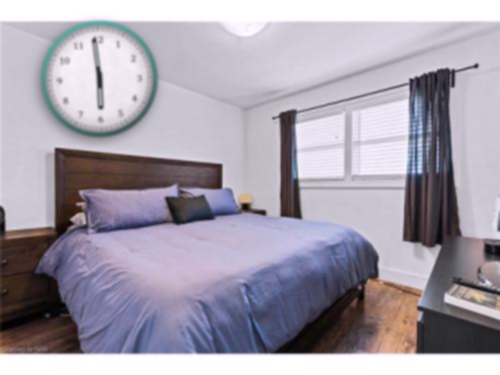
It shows 5:59
